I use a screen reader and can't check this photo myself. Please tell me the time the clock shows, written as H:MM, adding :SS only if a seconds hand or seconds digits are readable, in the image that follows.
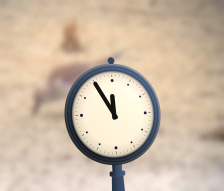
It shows 11:55
